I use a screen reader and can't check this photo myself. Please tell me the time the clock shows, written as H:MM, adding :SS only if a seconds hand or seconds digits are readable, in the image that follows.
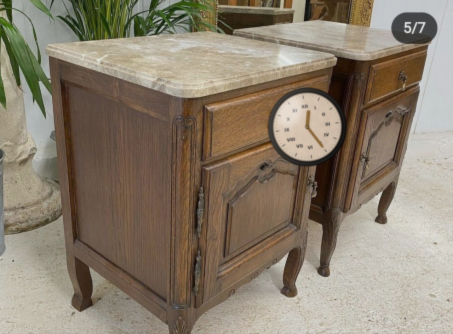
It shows 12:25
